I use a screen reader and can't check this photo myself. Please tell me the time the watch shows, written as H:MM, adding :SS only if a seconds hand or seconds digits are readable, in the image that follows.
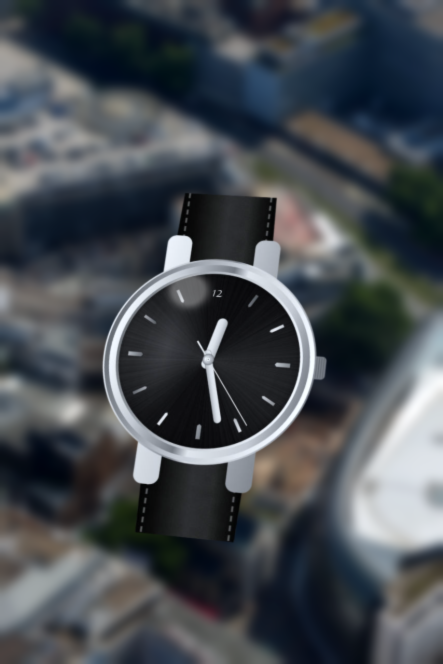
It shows 12:27:24
